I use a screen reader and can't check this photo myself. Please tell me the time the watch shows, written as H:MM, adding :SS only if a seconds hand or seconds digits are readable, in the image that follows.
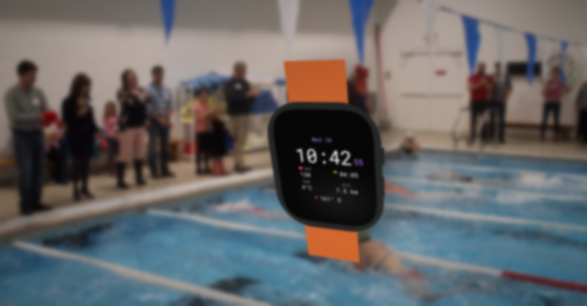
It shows 10:42
